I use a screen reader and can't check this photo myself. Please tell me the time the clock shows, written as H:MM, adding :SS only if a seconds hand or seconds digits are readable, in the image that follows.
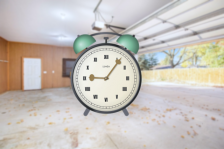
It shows 9:06
